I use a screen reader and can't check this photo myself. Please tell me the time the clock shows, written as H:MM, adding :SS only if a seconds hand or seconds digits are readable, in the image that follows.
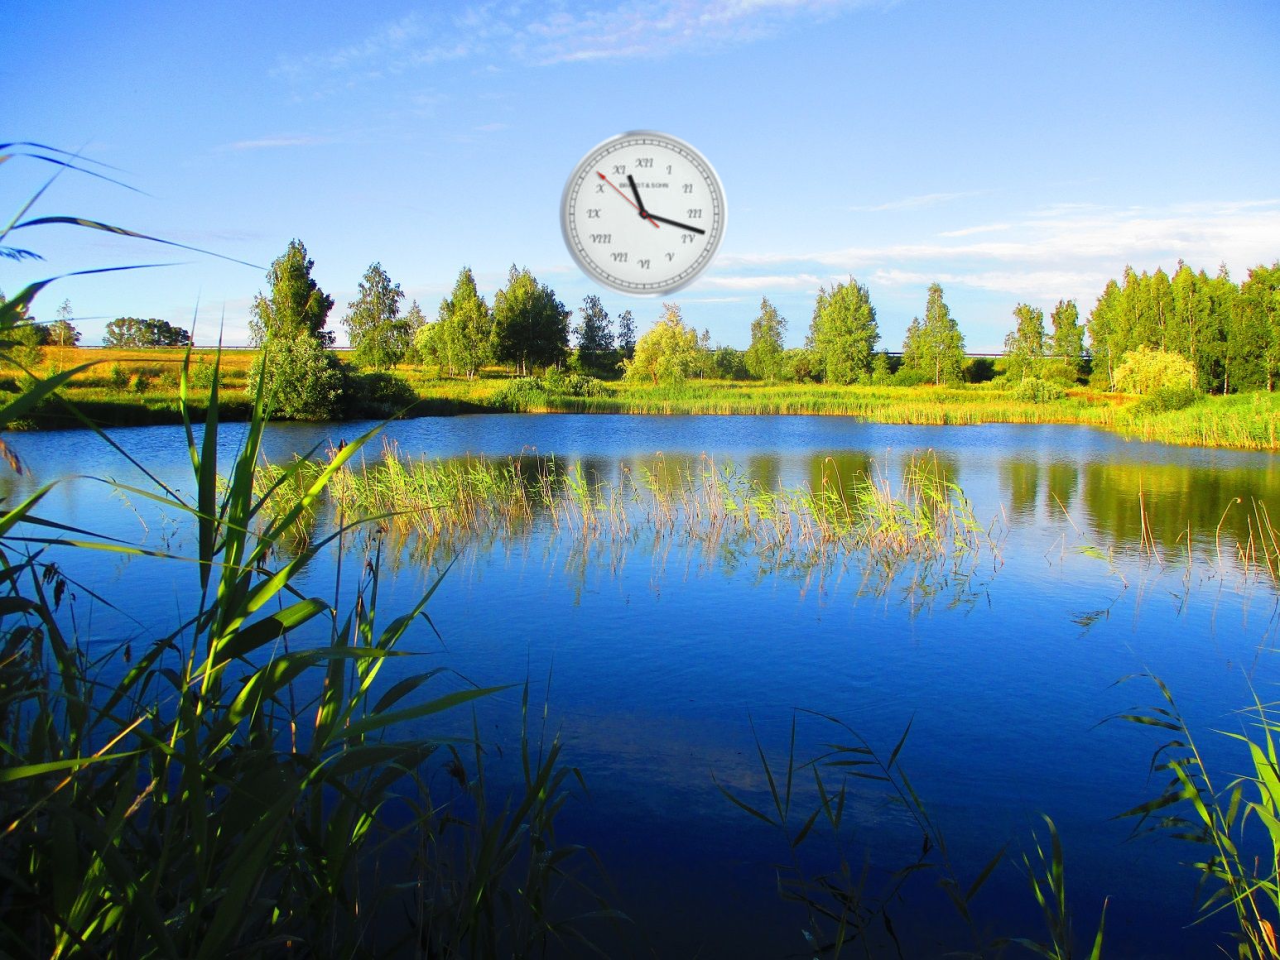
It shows 11:17:52
